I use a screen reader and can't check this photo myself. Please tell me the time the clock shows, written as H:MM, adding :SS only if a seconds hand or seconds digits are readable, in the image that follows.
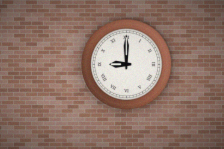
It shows 9:00
